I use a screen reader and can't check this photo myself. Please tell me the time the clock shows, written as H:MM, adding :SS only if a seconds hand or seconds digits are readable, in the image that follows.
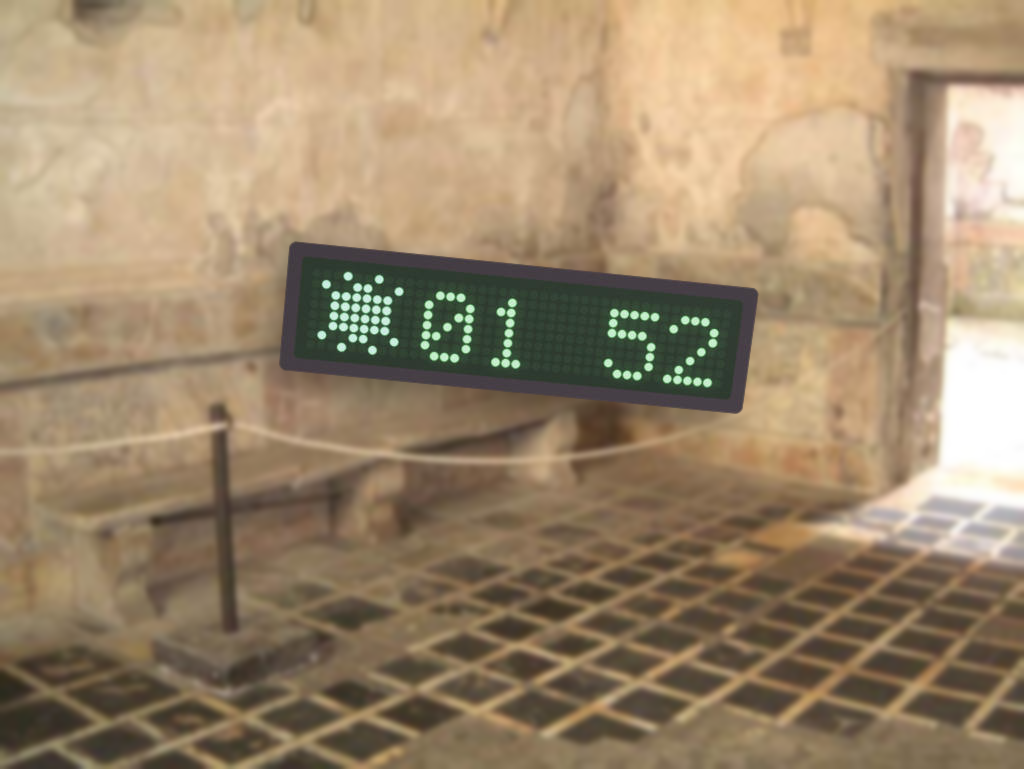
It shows 1:52
